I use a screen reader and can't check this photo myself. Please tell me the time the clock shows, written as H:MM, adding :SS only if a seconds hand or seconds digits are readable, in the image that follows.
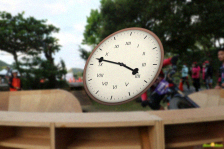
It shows 3:47
